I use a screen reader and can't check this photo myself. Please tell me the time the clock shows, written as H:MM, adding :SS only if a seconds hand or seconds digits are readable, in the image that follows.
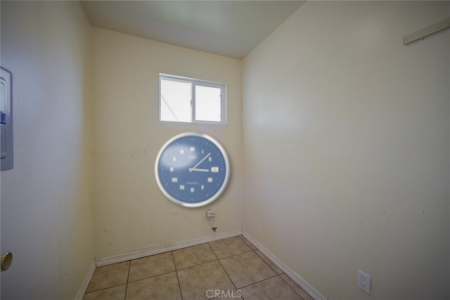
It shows 3:08
